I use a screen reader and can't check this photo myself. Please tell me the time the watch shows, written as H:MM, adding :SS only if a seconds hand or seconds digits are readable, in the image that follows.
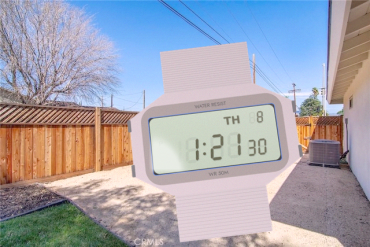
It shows 1:21:30
